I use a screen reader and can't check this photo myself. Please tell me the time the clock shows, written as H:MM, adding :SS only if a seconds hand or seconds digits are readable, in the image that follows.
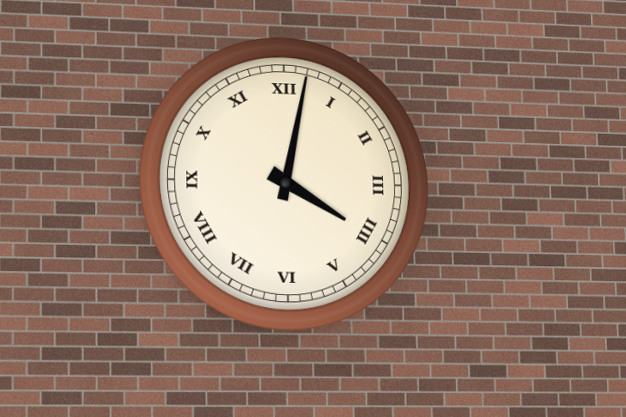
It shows 4:02
